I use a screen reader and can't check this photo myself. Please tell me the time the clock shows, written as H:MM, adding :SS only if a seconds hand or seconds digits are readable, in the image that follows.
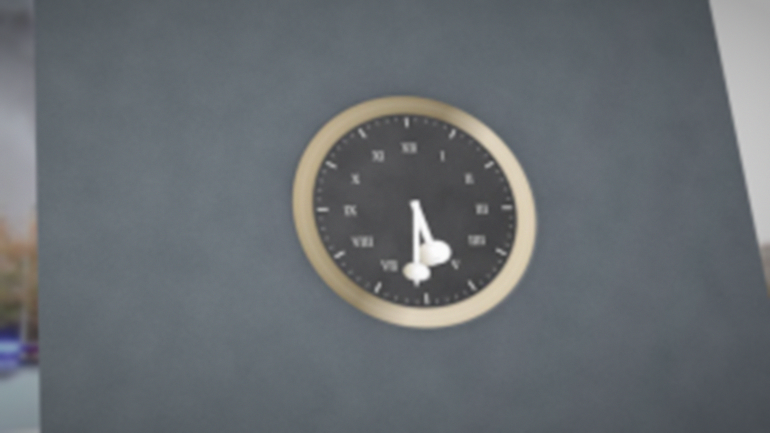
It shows 5:31
